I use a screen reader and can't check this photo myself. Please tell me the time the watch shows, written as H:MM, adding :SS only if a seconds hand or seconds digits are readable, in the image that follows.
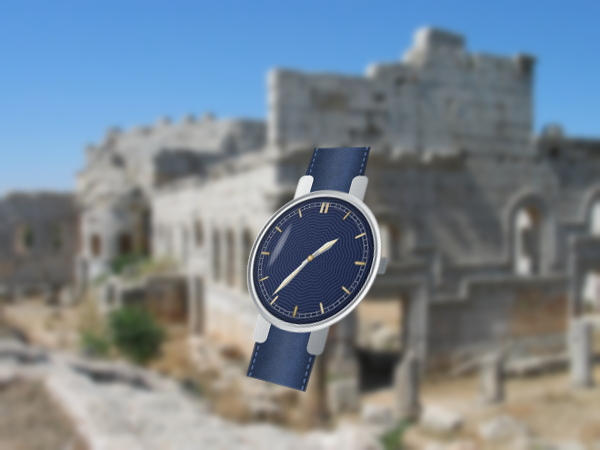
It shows 1:36
